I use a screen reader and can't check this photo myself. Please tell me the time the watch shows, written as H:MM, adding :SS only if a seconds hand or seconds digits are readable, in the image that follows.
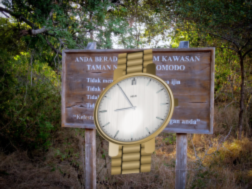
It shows 8:55
